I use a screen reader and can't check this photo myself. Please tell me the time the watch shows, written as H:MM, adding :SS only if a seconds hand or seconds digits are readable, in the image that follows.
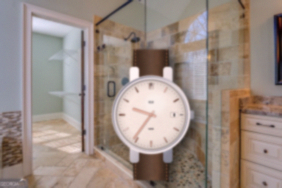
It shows 9:36
